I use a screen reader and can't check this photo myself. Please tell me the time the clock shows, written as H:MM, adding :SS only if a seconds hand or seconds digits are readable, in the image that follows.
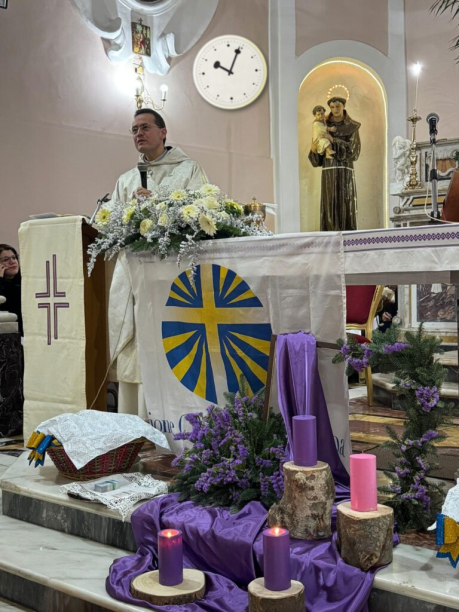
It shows 10:04
